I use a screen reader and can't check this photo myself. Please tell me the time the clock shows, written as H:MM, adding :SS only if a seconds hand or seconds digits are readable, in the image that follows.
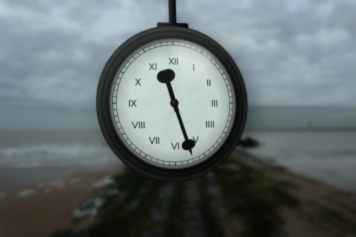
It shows 11:27
